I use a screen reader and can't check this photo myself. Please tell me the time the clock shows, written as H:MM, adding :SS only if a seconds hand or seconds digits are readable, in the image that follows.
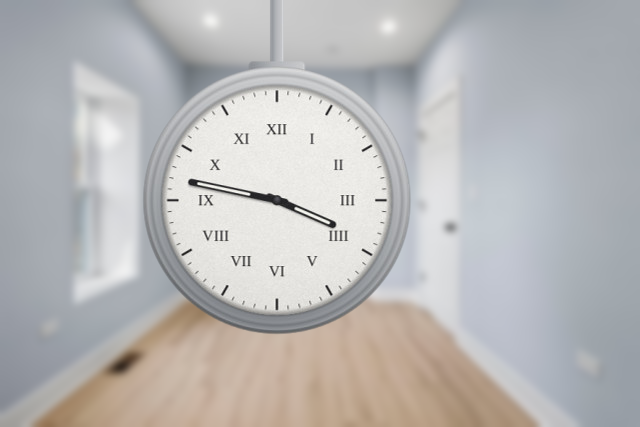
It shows 3:47
